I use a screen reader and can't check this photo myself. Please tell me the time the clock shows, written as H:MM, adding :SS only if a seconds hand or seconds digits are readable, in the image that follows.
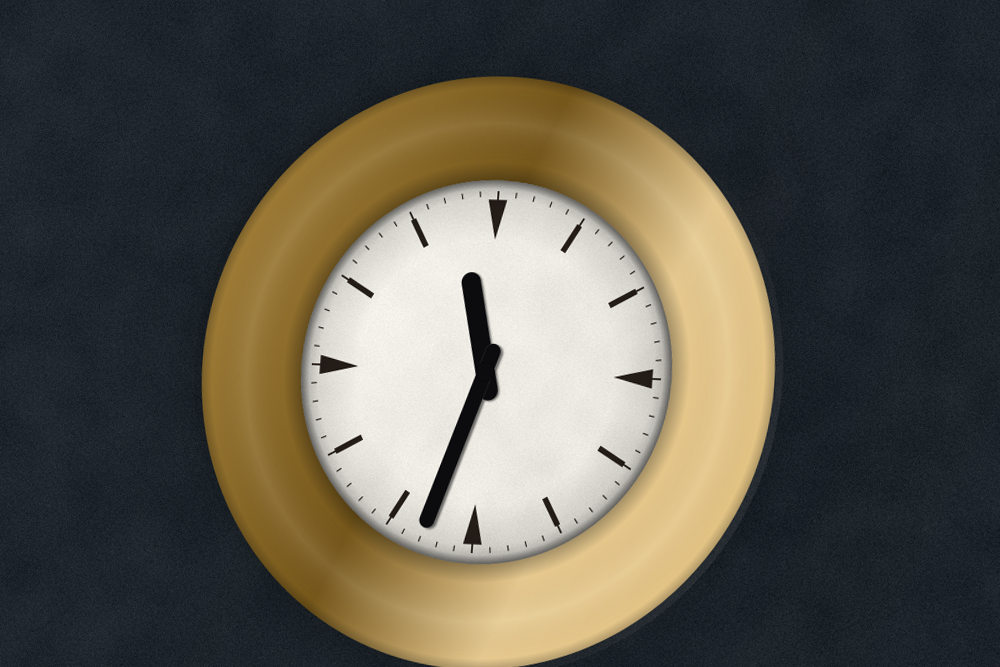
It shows 11:33
